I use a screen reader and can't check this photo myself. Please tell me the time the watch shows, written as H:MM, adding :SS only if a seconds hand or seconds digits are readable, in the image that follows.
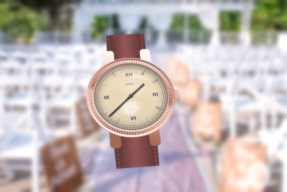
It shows 1:38
